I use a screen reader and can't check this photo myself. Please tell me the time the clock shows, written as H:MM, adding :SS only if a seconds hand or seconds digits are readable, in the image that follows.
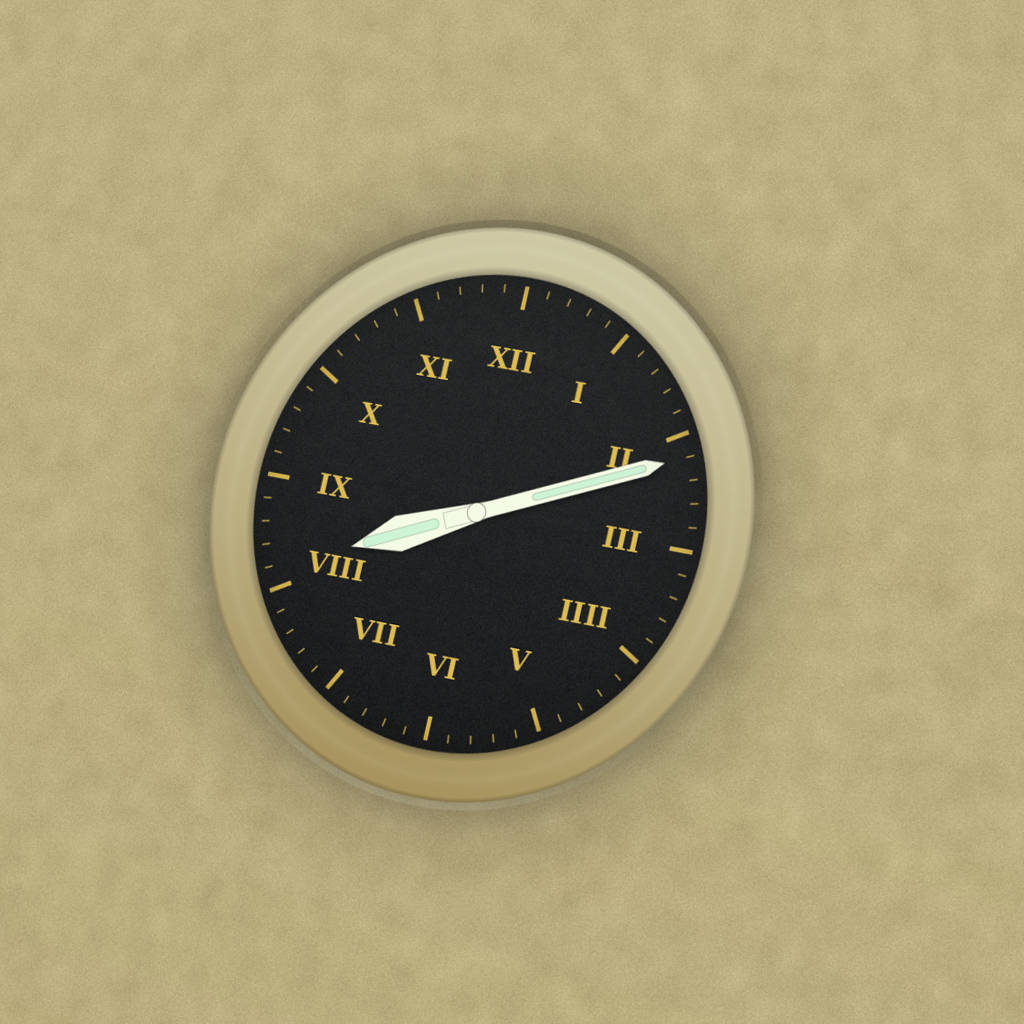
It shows 8:11
